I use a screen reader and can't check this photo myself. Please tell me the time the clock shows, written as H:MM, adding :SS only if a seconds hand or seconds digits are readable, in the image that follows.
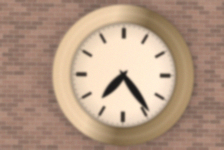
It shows 7:24
